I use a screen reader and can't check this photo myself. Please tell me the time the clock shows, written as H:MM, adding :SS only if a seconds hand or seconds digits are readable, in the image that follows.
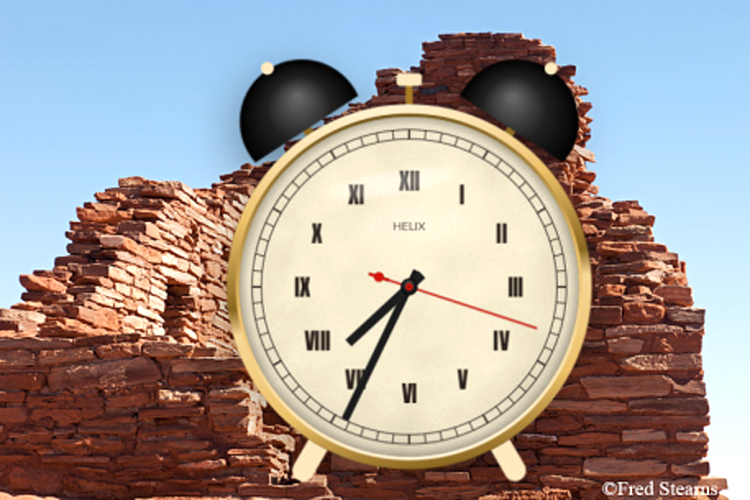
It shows 7:34:18
